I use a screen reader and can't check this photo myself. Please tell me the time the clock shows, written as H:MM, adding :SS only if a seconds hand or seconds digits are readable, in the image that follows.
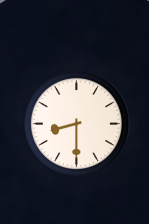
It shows 8:30
